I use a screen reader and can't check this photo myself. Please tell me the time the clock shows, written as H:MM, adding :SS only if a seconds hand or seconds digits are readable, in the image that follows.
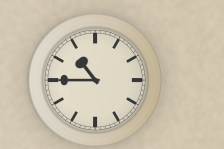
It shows 10:45
